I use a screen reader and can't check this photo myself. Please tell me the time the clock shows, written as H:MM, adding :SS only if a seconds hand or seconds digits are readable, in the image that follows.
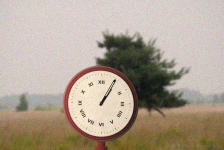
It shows 1:05
